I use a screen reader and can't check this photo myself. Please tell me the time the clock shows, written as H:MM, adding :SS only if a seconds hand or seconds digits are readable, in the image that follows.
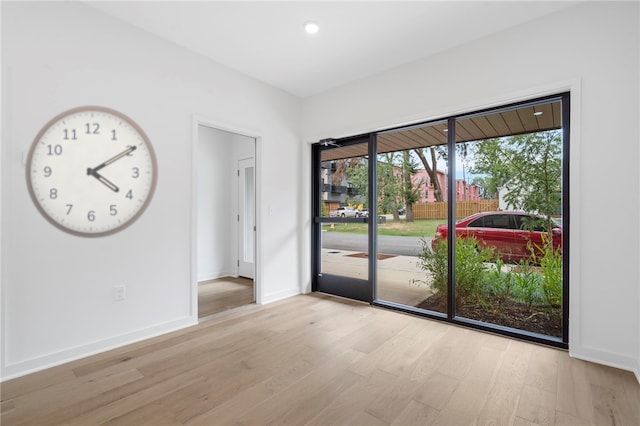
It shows 4:10
